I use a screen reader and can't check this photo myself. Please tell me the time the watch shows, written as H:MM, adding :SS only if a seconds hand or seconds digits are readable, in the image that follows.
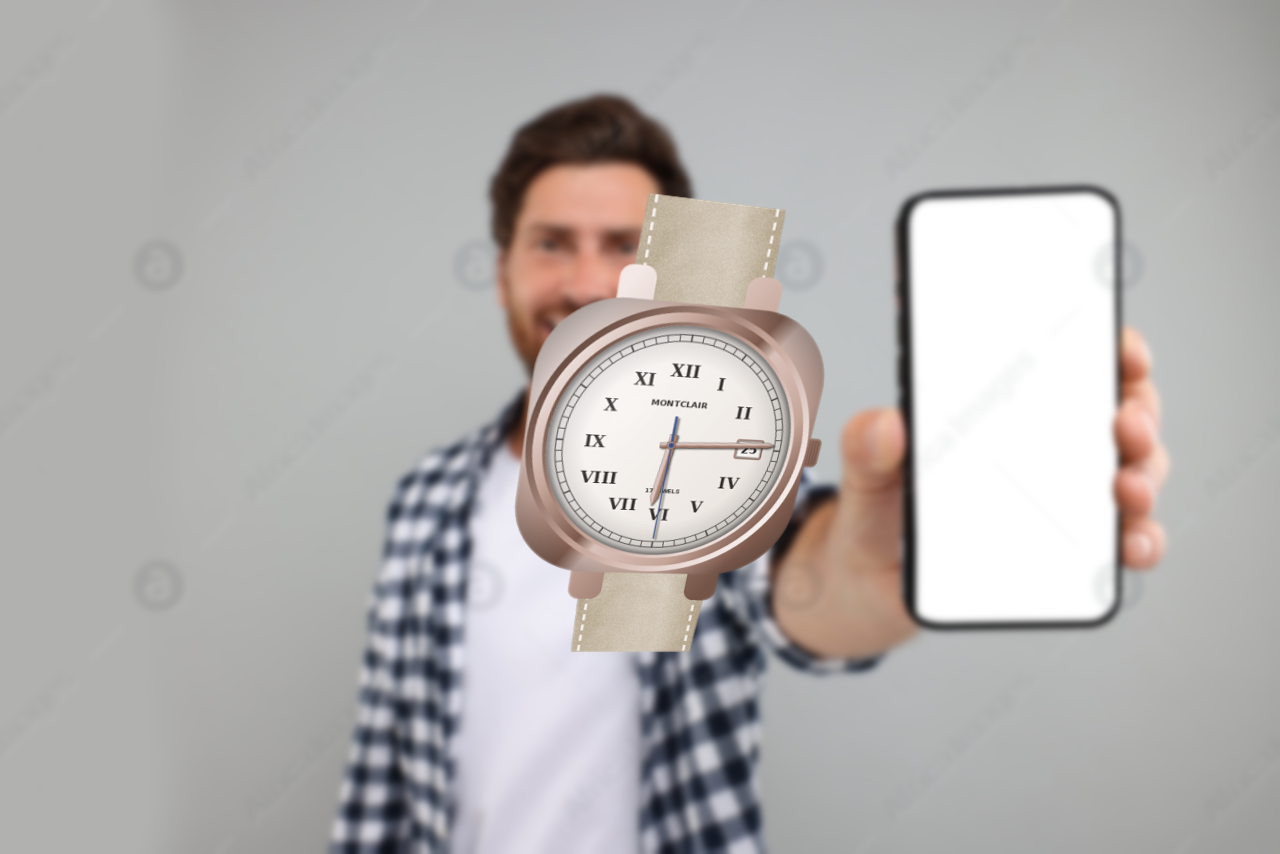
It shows 6:14:30
